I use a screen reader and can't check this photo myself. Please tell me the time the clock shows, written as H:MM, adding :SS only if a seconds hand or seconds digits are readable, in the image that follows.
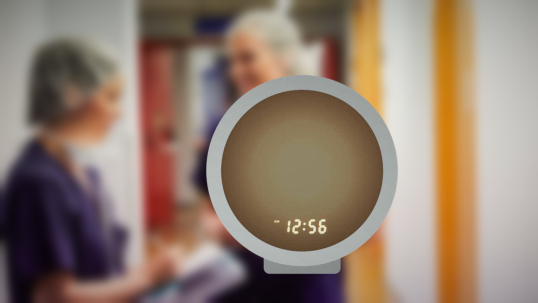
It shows 12:56
